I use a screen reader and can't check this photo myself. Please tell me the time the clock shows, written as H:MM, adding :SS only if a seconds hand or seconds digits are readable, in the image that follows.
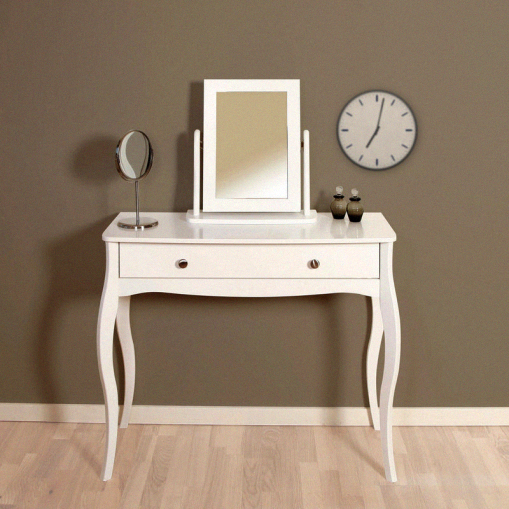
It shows 7:02
